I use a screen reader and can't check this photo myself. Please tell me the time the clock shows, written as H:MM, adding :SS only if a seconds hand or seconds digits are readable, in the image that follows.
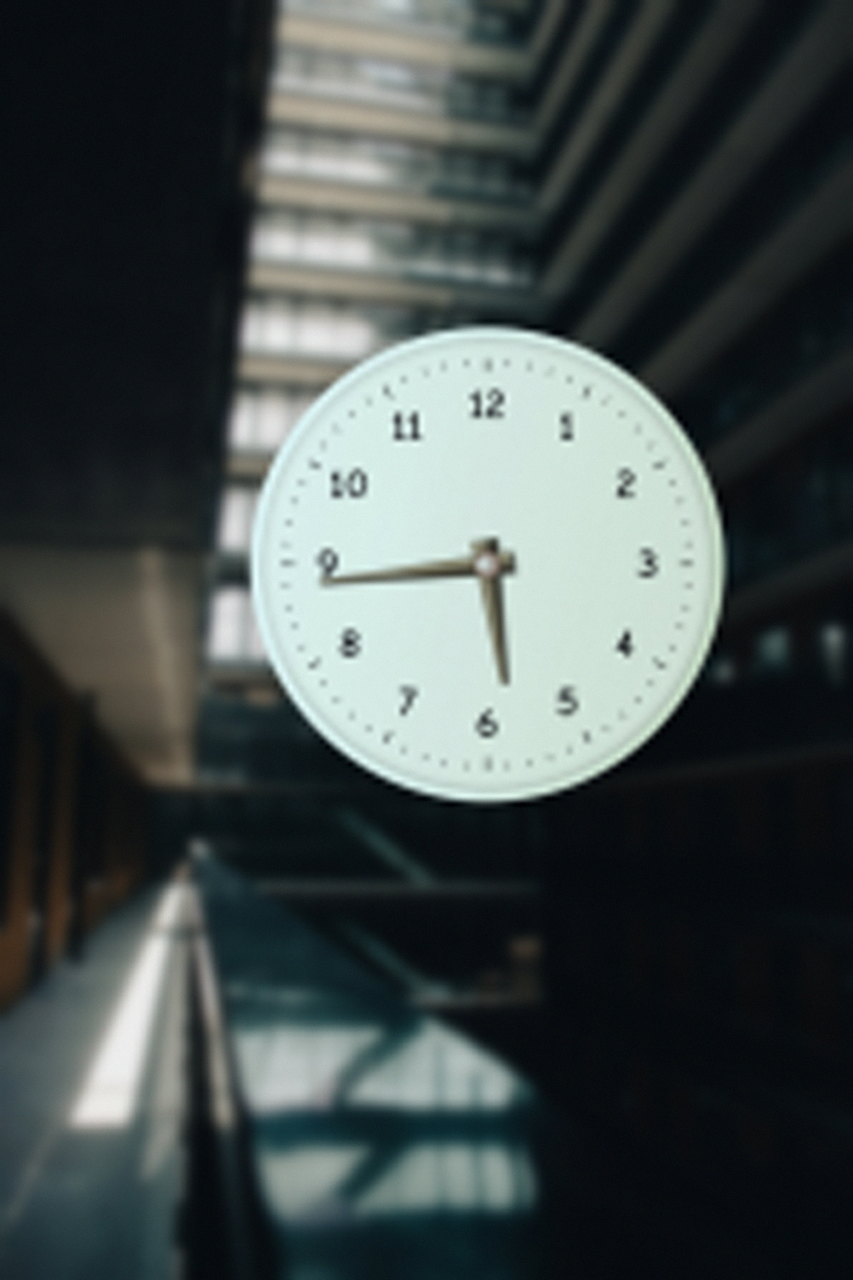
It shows 5:44
